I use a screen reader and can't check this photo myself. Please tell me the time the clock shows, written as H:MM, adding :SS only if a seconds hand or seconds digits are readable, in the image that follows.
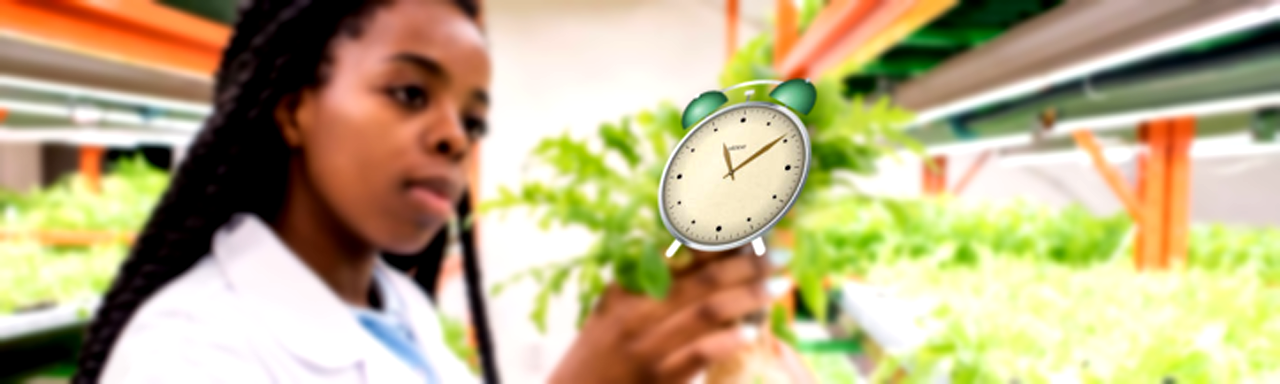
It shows 11:09
